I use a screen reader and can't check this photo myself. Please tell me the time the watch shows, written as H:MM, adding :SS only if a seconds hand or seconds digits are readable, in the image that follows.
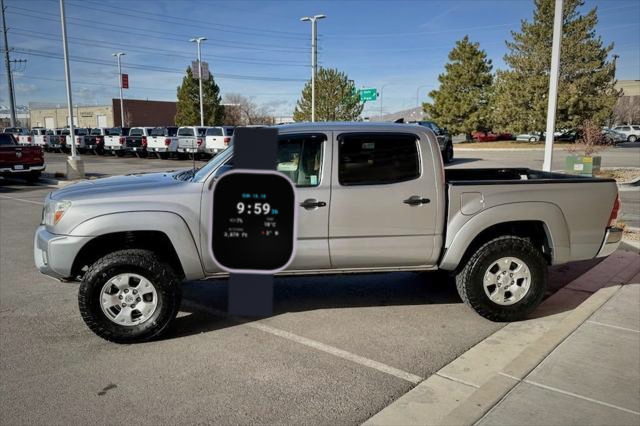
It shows 9:59
